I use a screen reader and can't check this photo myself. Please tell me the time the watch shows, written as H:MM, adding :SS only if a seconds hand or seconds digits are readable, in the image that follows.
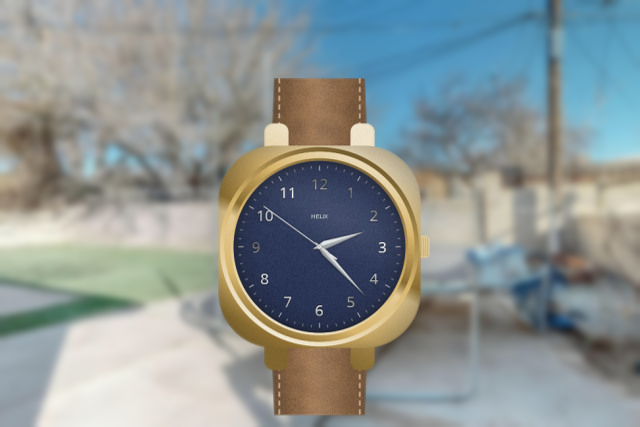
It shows 2:22:51
